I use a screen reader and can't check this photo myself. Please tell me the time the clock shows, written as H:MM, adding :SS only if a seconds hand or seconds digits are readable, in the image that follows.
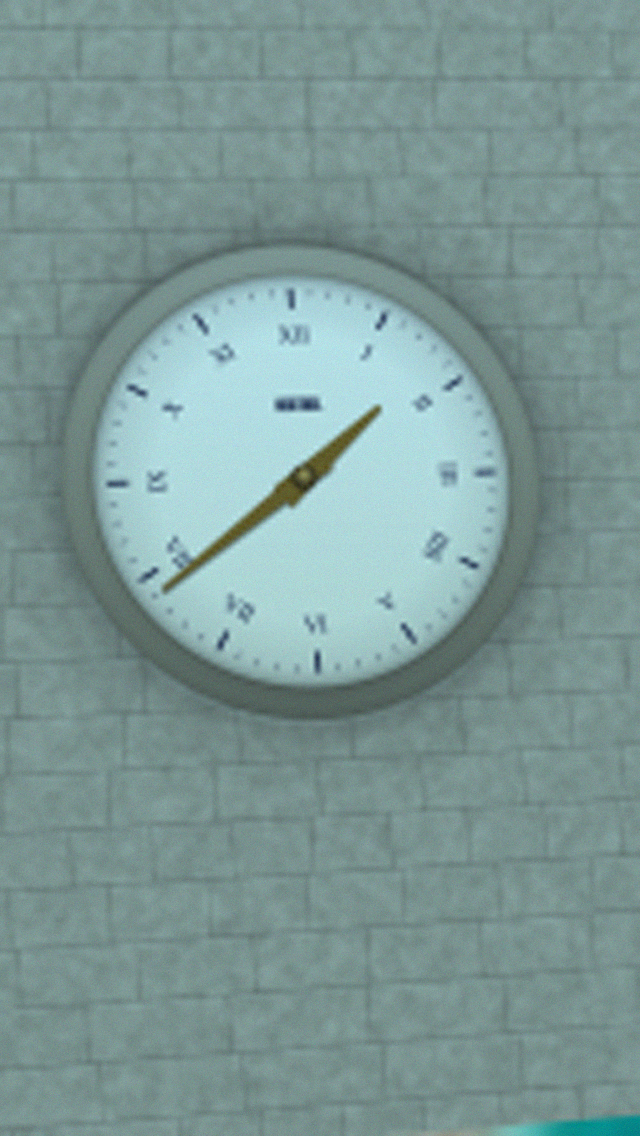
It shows 1:39
